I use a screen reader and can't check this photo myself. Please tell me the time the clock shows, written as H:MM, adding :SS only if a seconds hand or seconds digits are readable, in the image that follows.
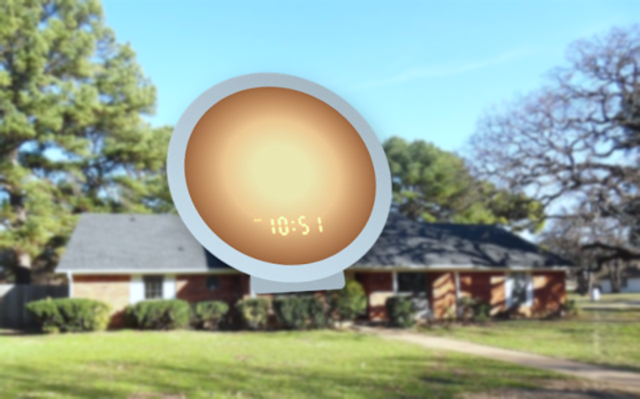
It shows 10:51
